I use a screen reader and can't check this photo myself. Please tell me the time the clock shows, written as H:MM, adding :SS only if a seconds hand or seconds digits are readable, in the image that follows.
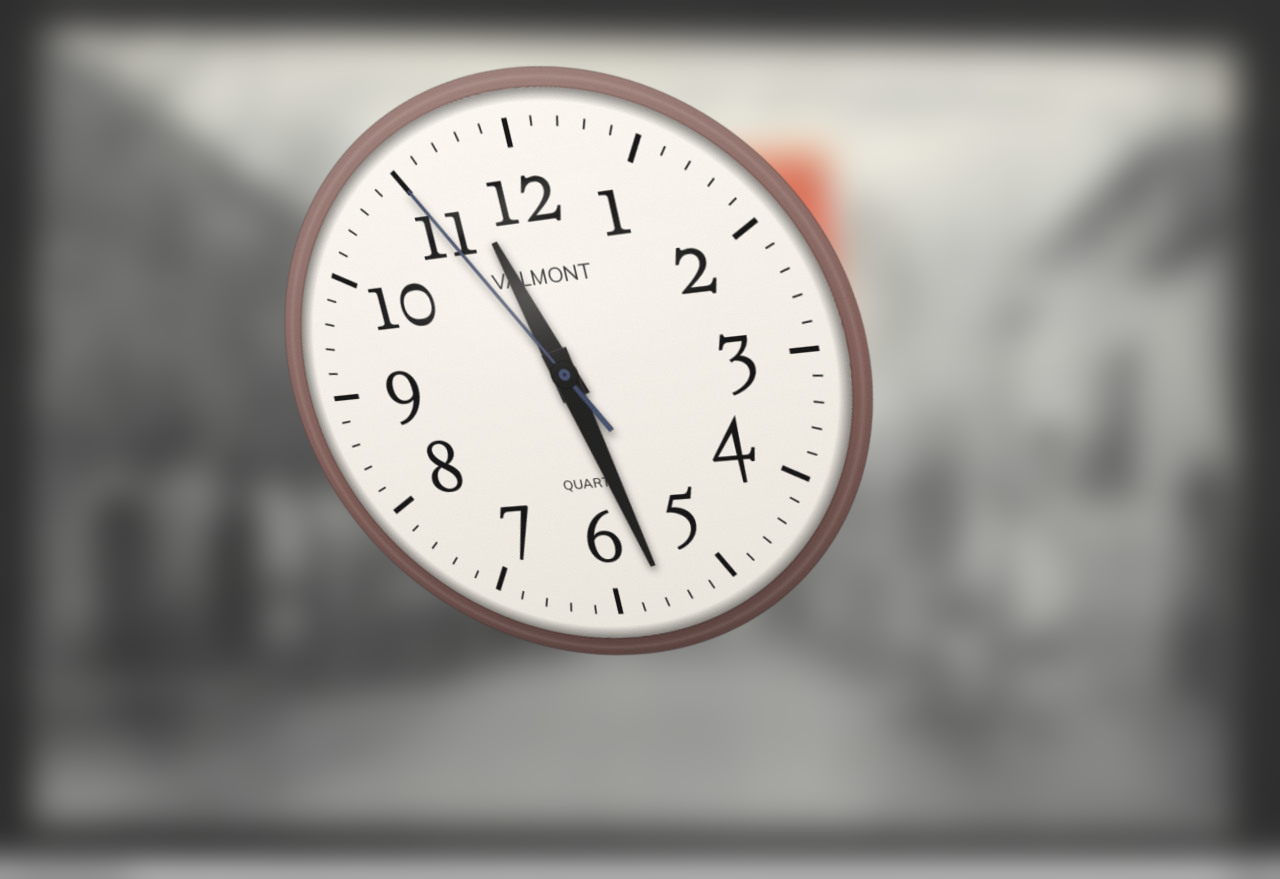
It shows 11:27:55
